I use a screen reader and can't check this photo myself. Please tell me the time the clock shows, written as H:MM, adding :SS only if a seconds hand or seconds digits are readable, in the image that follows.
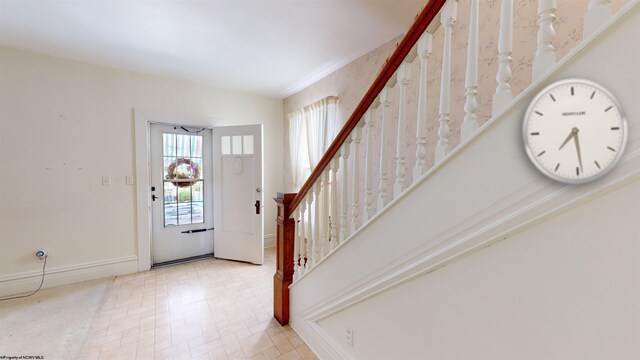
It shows 7:29
